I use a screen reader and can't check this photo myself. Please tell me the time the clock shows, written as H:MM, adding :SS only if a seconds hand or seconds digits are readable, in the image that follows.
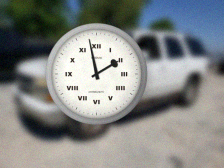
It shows 1:58
